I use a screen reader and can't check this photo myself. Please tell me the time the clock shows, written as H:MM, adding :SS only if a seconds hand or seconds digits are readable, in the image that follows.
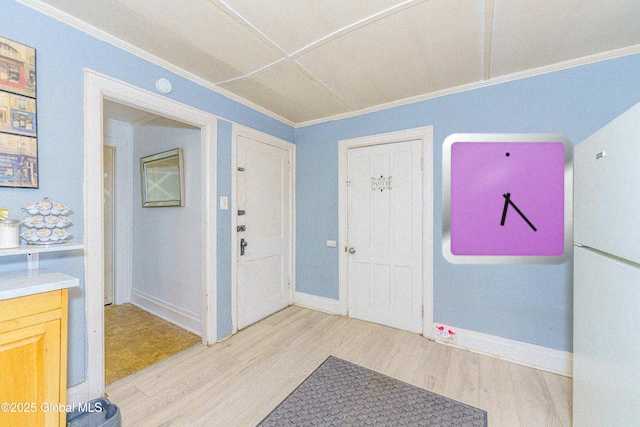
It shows 6:23
